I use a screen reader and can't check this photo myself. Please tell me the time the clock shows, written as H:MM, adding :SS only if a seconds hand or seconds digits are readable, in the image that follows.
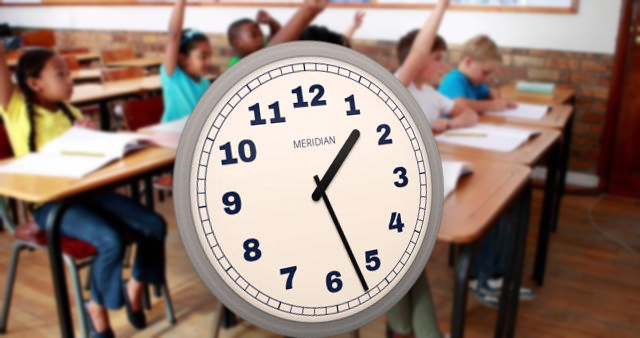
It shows 1:27
